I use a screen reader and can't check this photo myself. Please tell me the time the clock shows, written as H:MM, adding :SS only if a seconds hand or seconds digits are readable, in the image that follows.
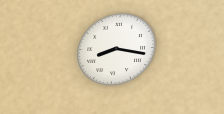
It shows 8:17
